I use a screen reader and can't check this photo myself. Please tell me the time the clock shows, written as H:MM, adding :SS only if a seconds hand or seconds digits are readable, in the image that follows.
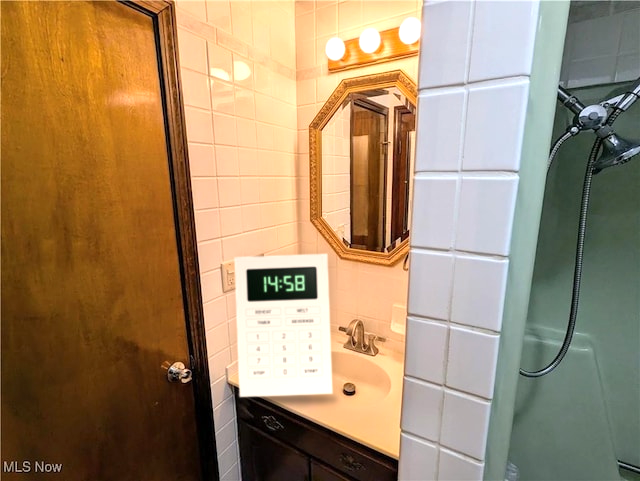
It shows 14:58
